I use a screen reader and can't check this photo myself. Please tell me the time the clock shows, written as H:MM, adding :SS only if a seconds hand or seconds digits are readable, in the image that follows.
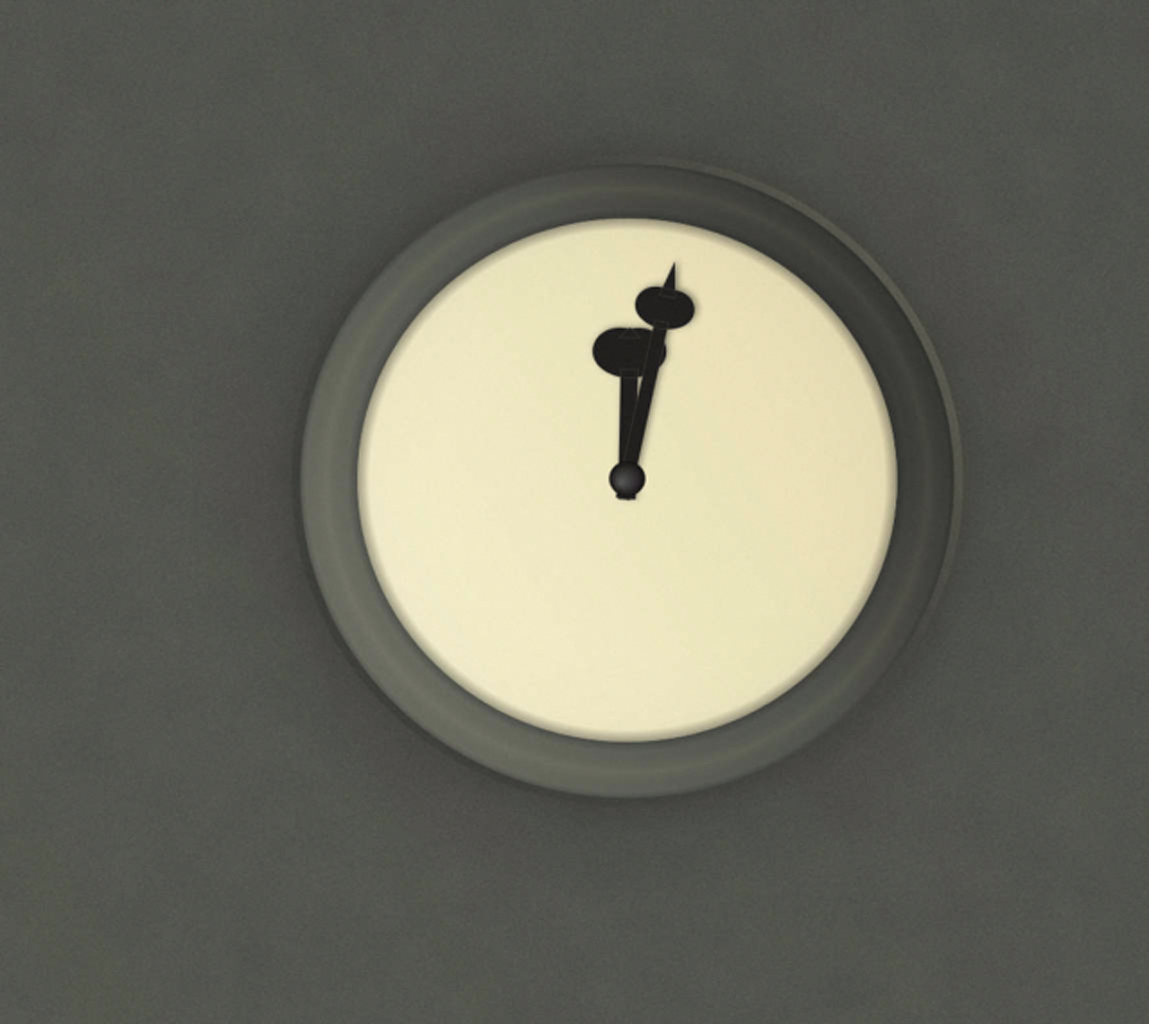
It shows 12:02
